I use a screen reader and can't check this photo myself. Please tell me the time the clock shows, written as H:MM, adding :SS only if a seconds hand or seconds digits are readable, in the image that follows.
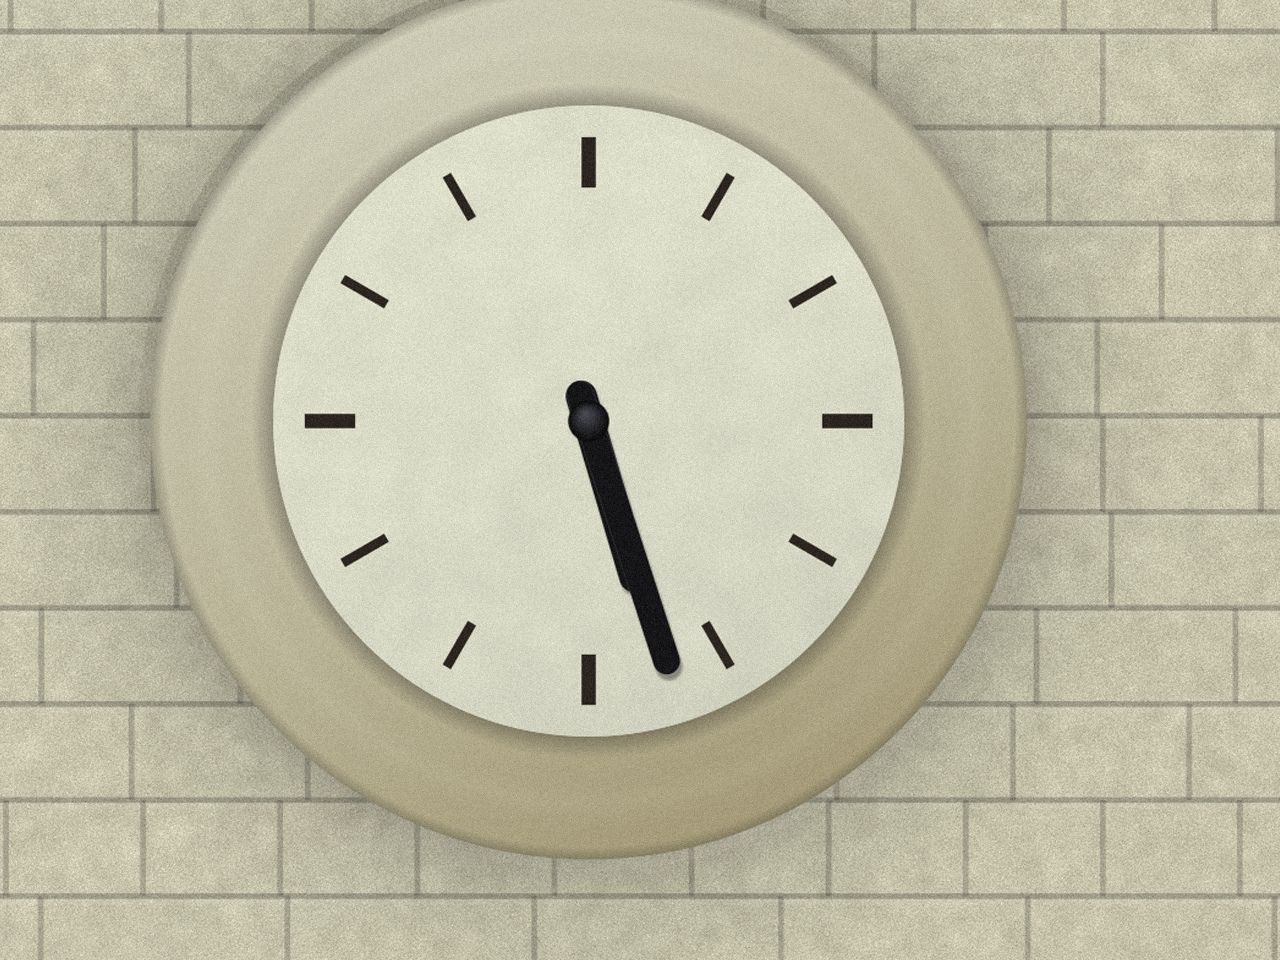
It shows 5:27
